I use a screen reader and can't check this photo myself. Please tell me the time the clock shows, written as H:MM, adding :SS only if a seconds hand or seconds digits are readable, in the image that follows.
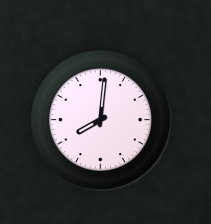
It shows 8:01
